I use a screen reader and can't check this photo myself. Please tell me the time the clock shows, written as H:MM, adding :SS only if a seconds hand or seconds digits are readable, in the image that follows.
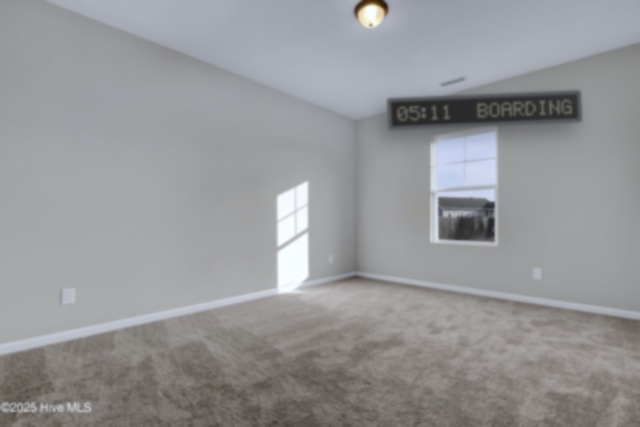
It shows 5:11
